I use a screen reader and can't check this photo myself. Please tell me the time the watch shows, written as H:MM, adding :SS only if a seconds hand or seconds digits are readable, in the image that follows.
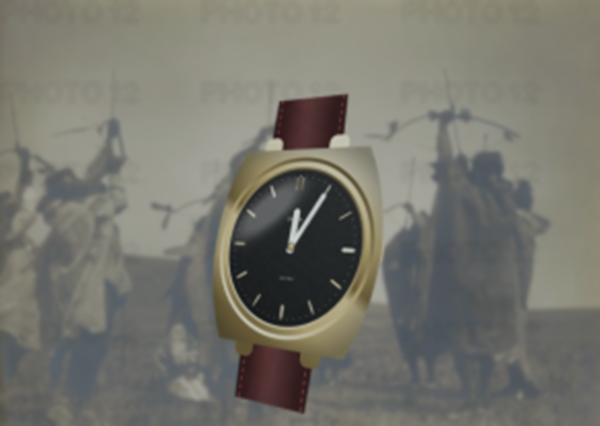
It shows 12:05
